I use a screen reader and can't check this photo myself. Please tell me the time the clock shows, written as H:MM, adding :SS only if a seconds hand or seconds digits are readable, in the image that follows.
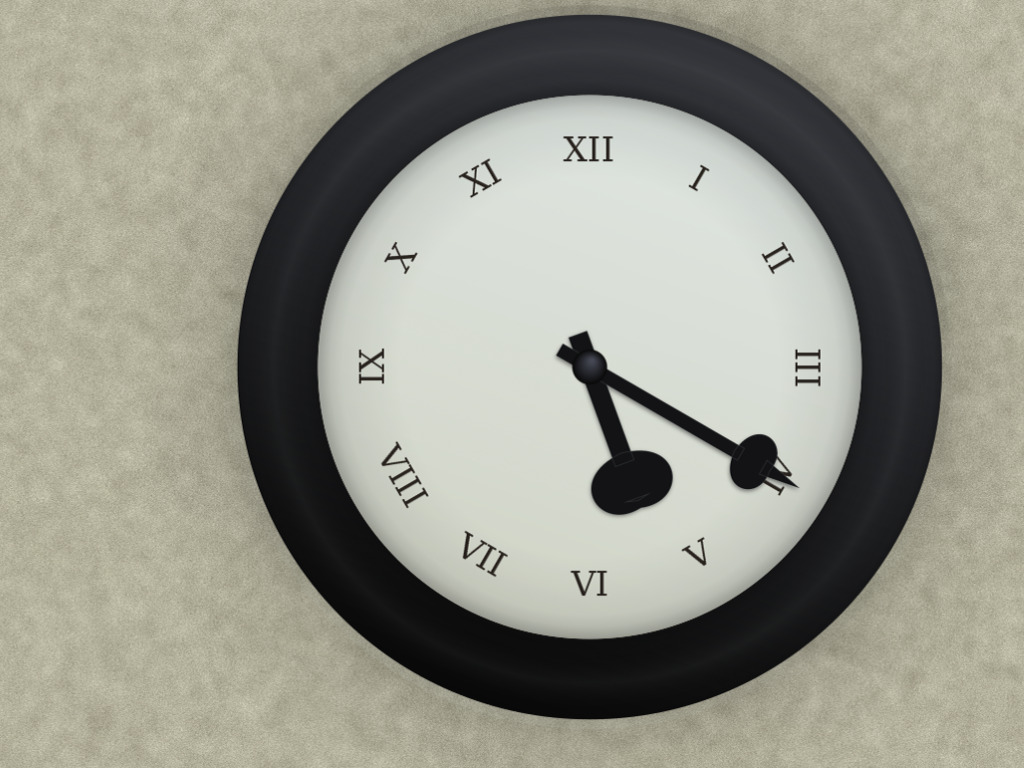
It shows 5:20
